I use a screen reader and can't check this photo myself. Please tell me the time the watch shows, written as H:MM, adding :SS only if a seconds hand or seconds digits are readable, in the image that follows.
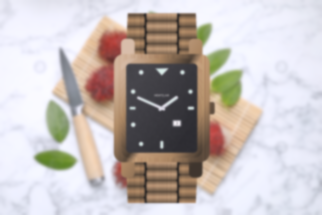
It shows 1:49
